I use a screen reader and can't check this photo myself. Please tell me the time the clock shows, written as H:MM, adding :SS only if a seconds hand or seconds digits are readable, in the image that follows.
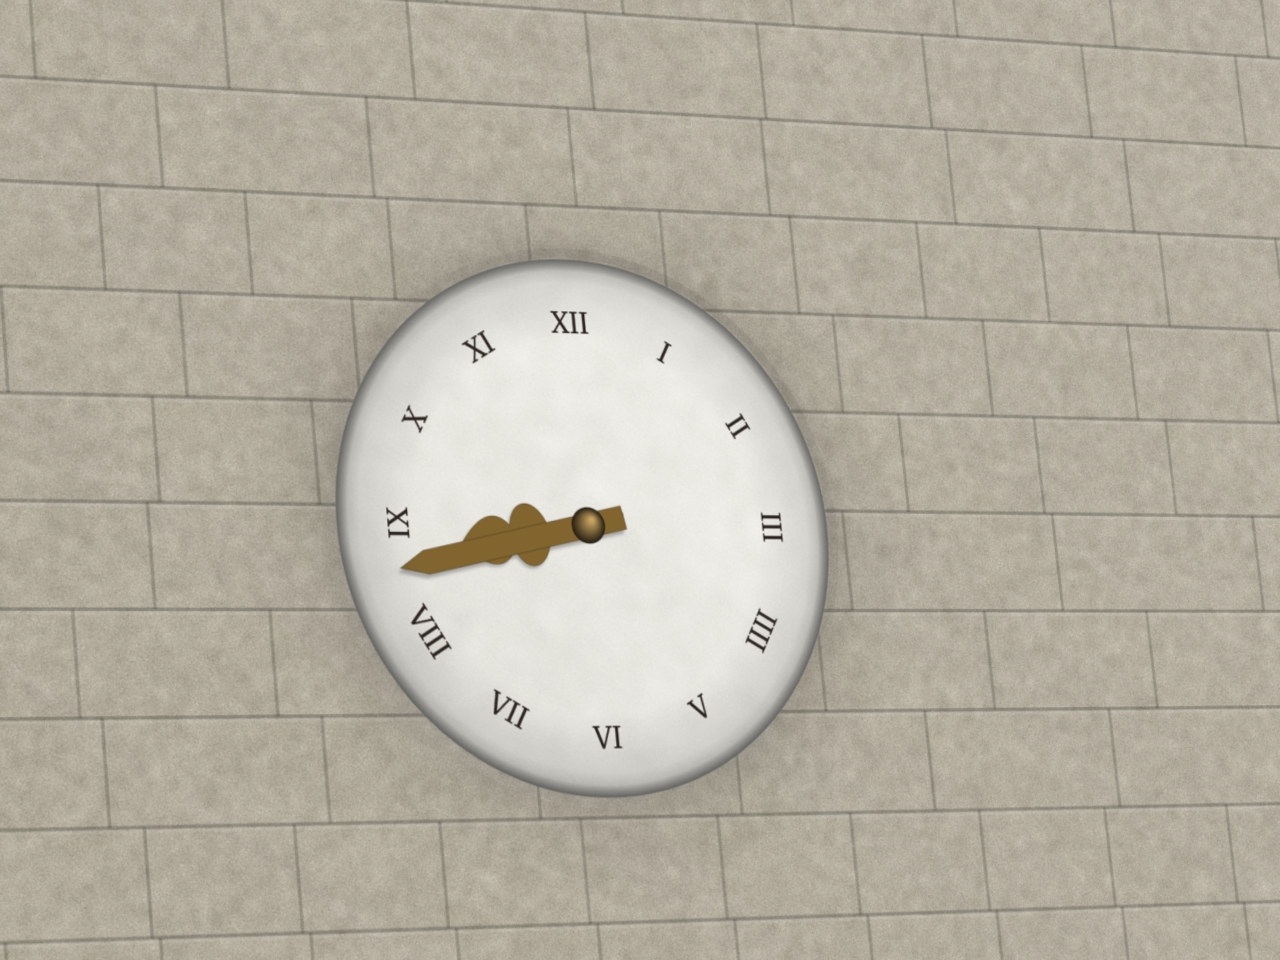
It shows 8:43
